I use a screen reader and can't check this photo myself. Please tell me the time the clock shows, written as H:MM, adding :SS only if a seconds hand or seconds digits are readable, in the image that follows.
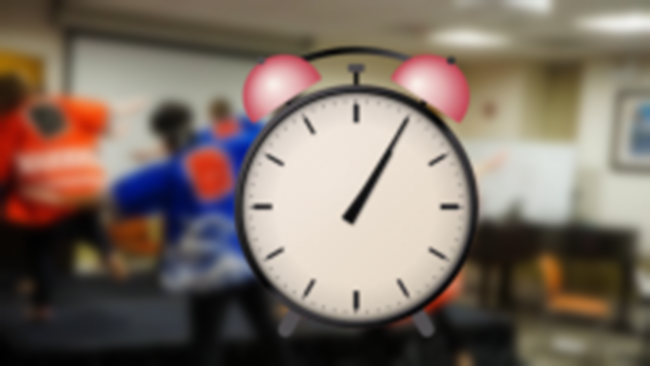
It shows 1:05
